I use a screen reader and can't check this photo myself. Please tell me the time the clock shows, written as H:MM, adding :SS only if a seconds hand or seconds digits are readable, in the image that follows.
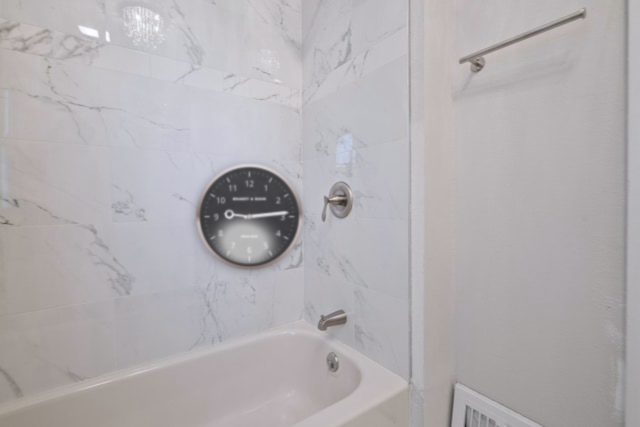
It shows 9:14
